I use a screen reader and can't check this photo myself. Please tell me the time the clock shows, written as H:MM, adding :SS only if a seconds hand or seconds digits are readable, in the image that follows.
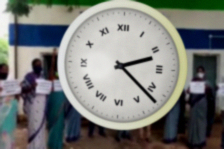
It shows 2:22
